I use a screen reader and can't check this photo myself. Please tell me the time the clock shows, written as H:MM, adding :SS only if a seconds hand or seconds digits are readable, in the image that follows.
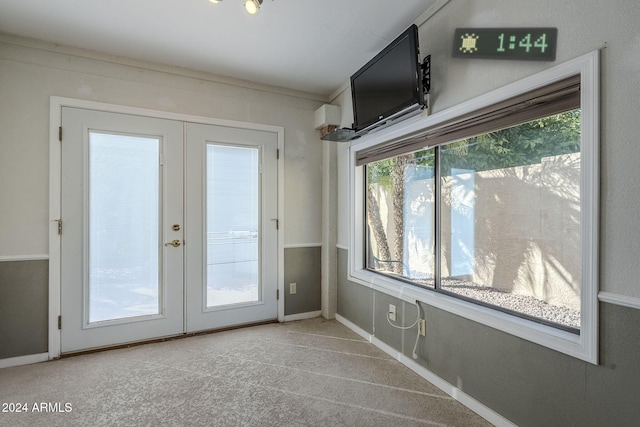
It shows 1:44
